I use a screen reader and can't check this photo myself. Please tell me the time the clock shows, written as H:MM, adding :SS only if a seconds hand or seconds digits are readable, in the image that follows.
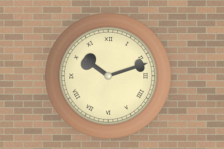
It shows 10:12
